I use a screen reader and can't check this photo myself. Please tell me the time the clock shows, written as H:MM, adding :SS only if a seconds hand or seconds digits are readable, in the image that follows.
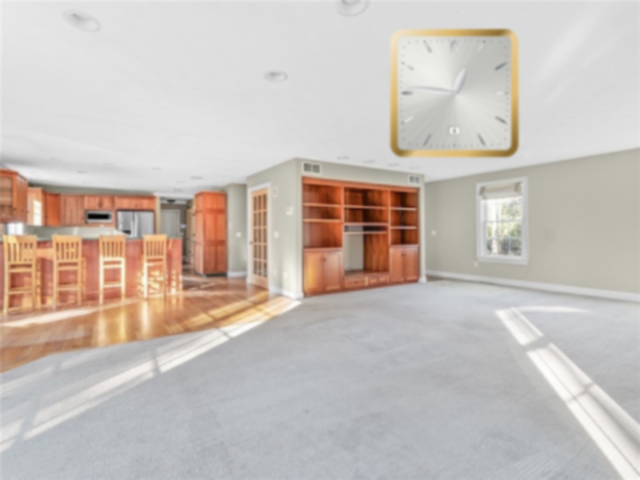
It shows 12:46
